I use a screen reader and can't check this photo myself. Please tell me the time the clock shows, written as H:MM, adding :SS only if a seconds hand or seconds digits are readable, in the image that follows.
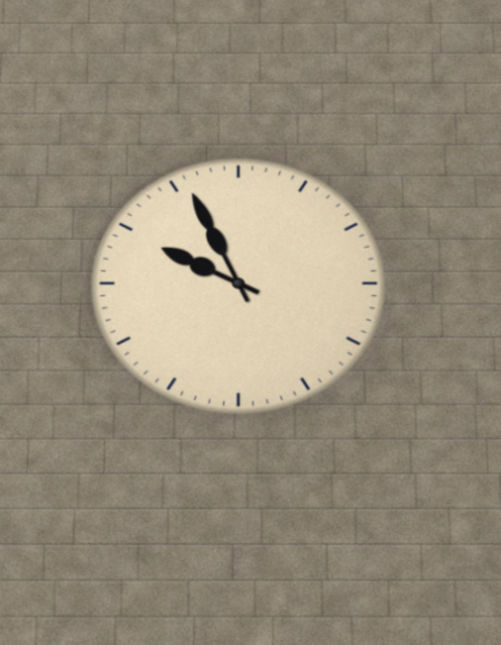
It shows 9:56
